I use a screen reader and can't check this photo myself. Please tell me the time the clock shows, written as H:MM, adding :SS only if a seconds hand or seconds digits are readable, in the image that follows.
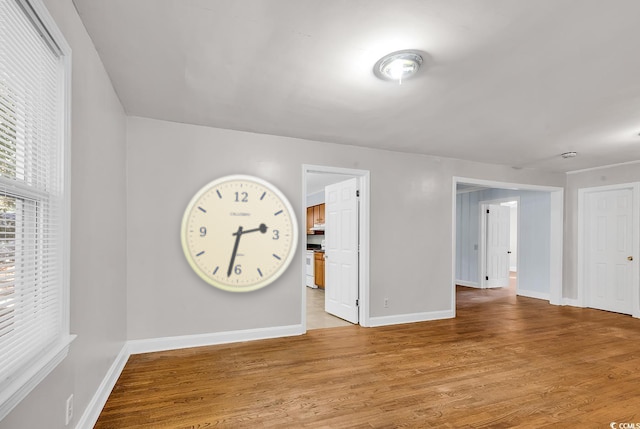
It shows 2:32
